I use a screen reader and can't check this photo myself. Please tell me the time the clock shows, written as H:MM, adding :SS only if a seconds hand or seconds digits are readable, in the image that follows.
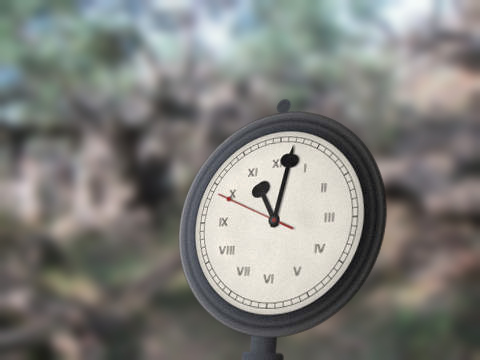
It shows 11:01:49
